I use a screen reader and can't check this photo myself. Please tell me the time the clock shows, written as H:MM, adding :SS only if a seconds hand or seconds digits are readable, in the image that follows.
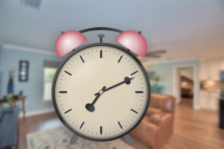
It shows 7:11
